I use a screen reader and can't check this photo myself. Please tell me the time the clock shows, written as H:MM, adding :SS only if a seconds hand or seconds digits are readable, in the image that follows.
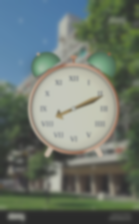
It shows 8:11
